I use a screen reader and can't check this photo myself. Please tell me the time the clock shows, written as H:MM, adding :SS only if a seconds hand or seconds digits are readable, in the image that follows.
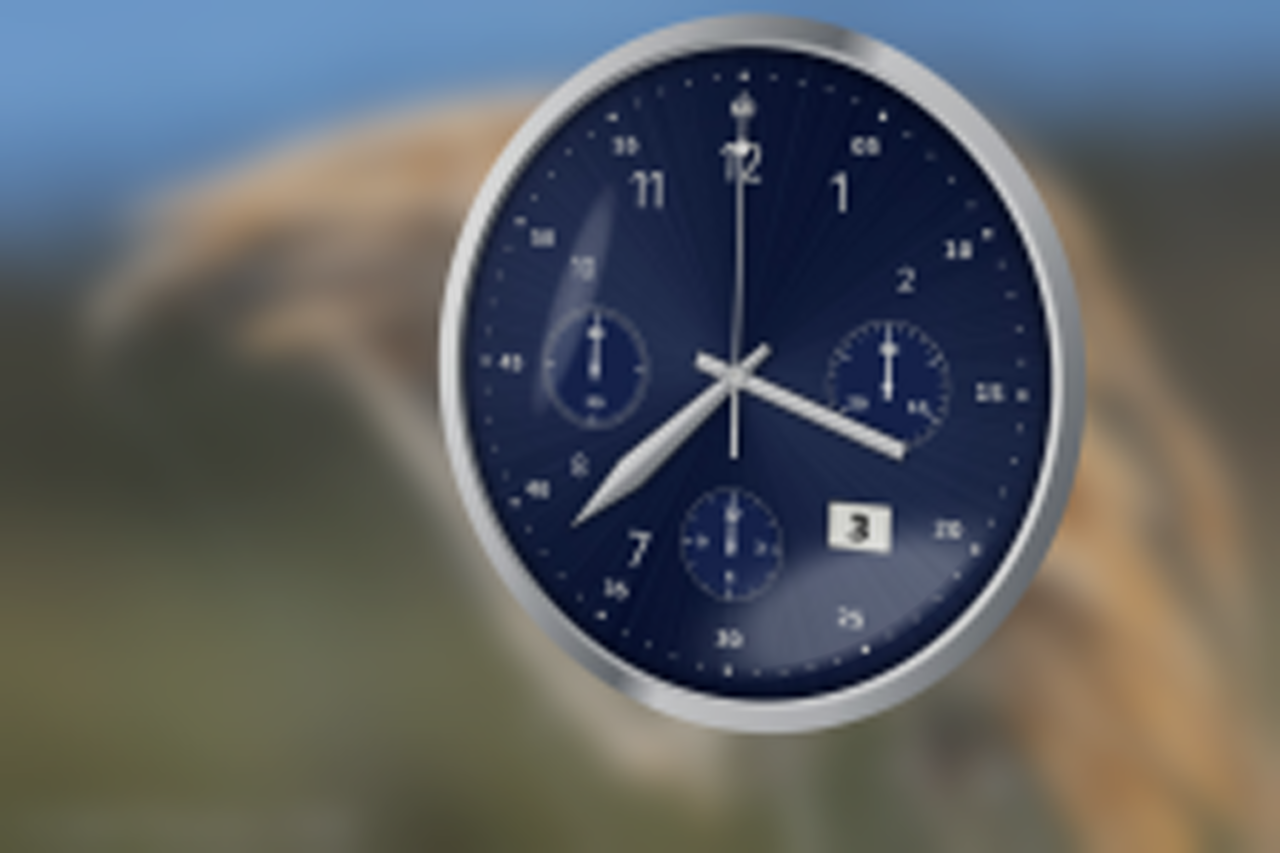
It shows 3:38
